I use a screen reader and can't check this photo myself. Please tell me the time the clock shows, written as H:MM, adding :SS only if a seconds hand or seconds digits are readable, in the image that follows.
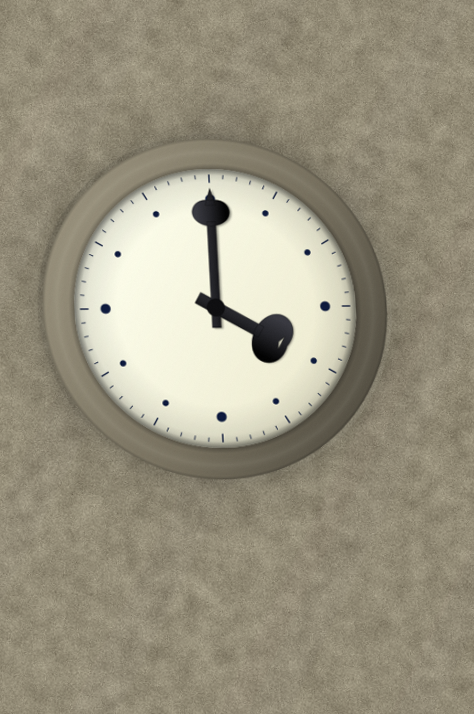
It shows 4:00
